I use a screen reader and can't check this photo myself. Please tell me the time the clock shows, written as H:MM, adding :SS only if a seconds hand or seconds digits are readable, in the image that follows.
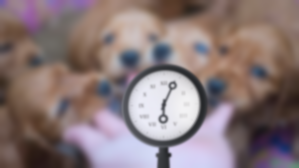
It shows 6:04
